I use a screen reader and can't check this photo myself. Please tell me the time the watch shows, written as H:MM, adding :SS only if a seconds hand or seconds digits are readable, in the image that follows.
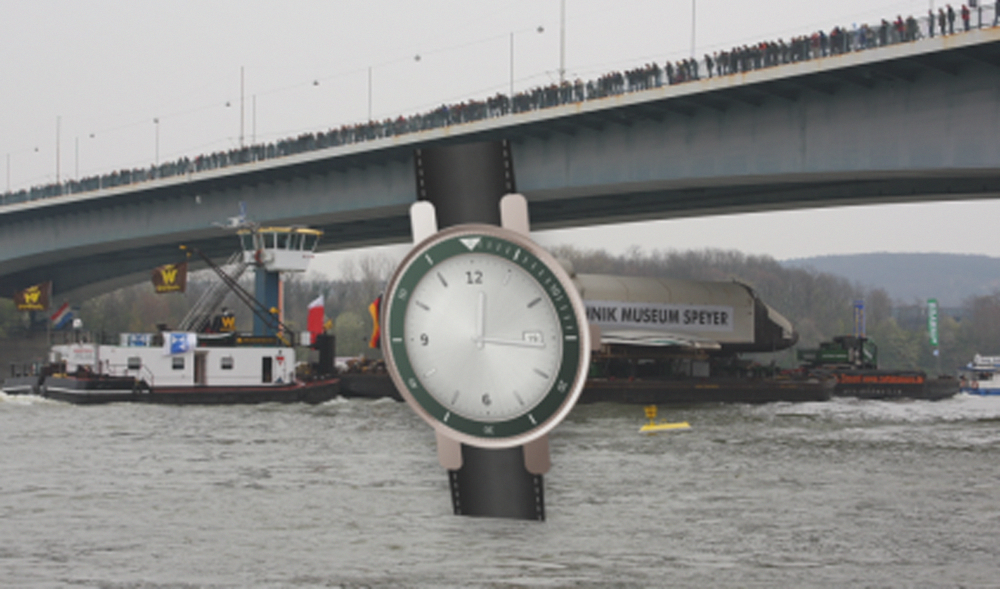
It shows 12:16
